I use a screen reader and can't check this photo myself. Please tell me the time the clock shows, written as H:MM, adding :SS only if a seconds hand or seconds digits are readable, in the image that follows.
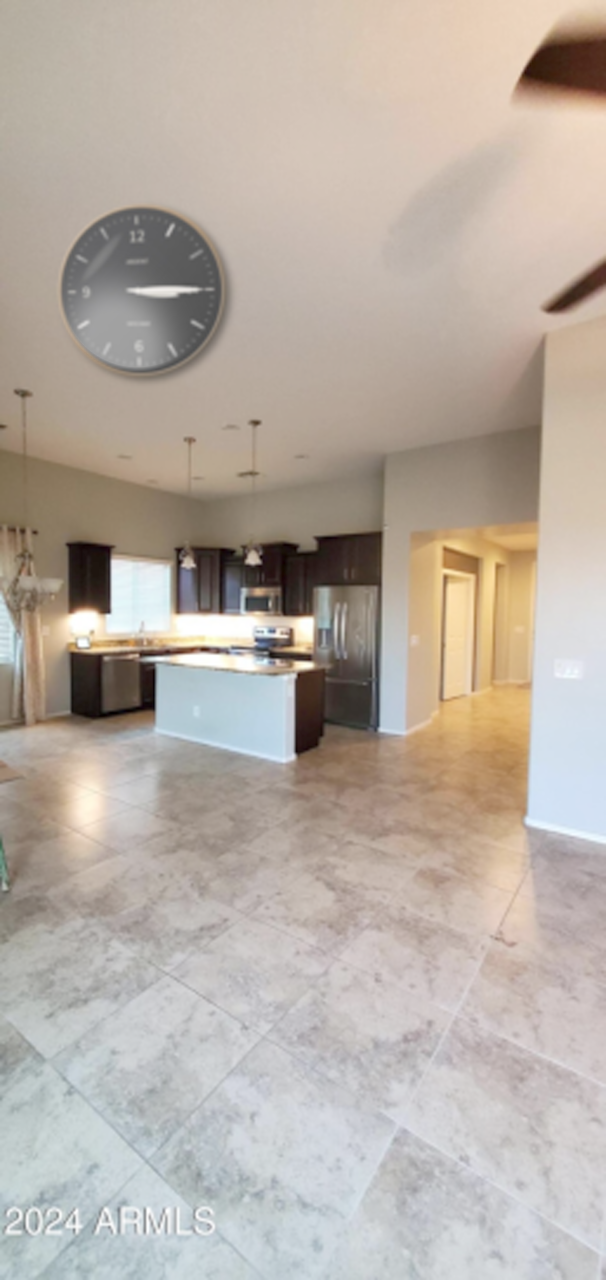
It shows 3:15
